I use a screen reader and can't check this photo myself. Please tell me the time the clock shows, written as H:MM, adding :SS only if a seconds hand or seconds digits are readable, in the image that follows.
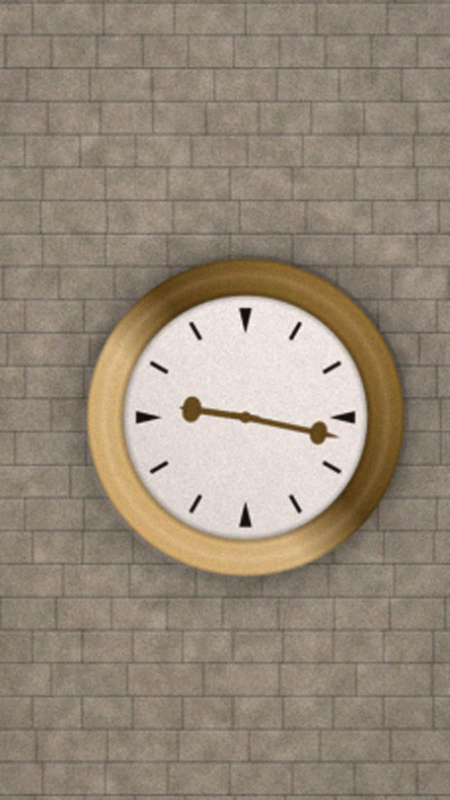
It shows 9:17
